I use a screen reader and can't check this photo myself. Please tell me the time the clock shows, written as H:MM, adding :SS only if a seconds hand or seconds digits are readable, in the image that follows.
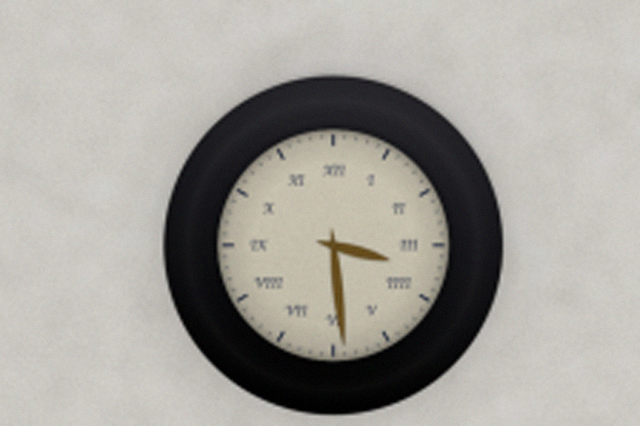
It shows 3:29
